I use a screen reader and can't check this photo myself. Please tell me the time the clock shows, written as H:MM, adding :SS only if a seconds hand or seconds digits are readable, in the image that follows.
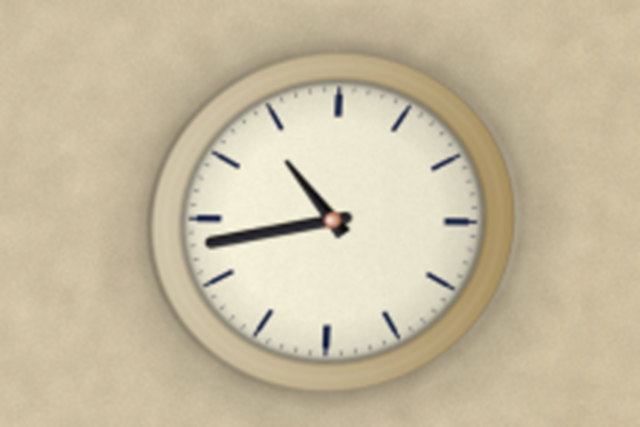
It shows 10:43
